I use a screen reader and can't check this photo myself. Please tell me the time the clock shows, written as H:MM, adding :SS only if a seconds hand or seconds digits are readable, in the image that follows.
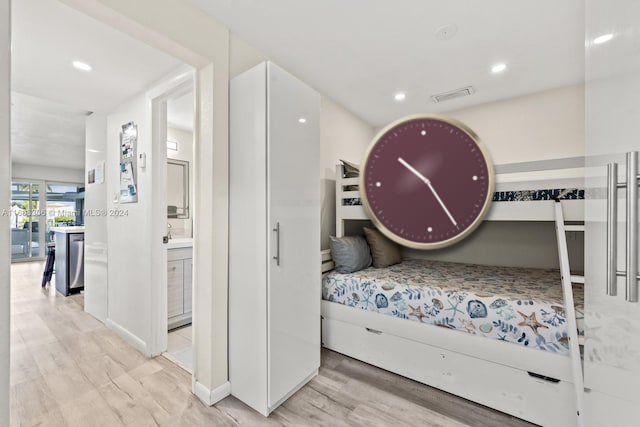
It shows 10:25
